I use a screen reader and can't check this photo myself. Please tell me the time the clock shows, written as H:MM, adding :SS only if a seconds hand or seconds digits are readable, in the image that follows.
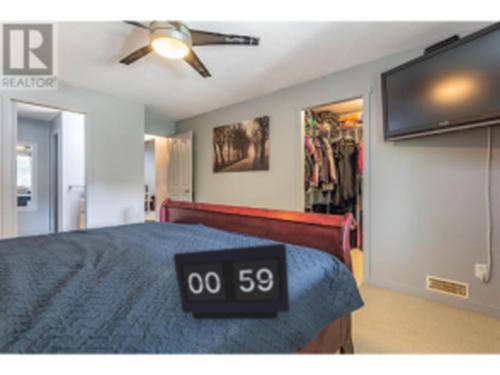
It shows 0:59
